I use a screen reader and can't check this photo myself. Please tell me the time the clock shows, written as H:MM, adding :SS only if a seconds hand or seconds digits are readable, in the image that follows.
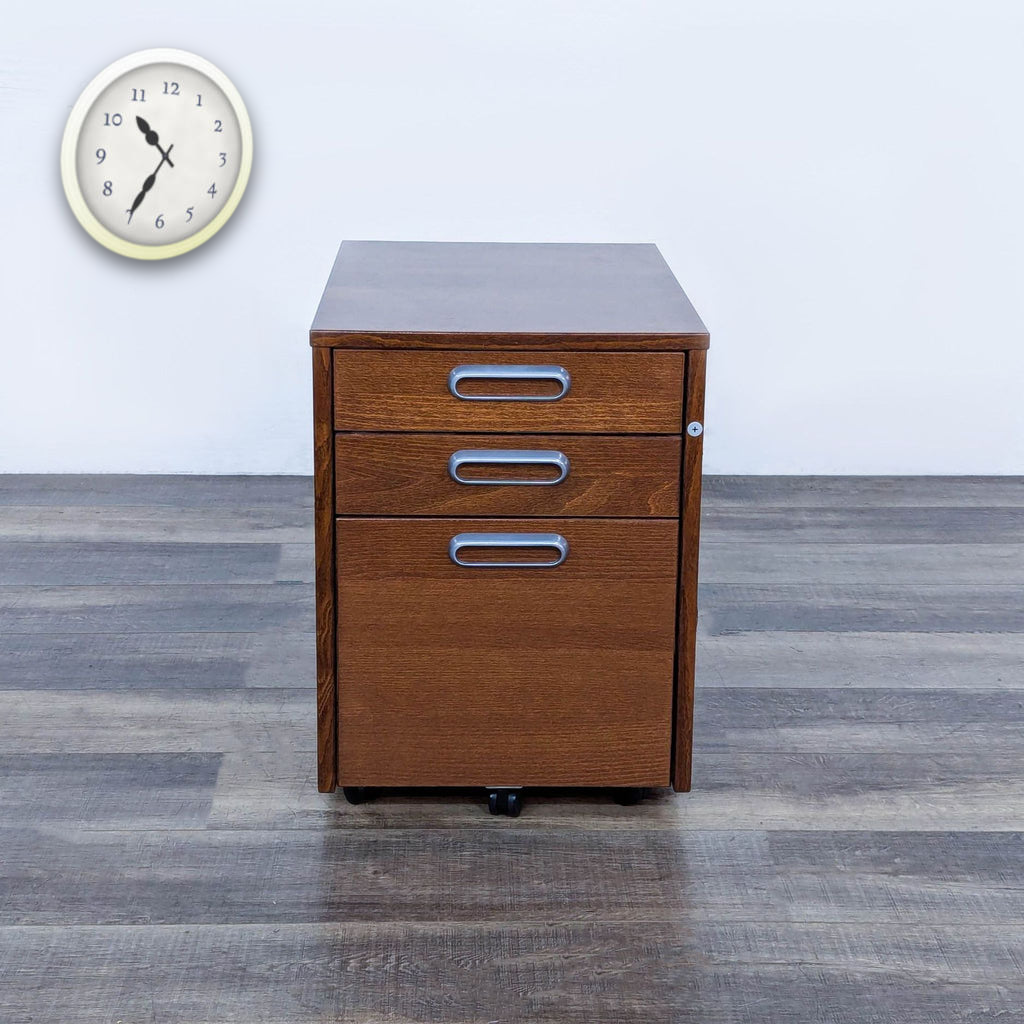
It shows 10:35
